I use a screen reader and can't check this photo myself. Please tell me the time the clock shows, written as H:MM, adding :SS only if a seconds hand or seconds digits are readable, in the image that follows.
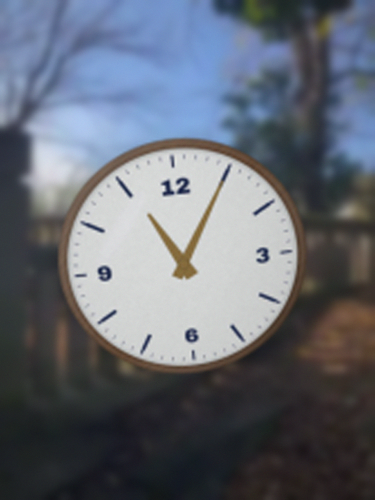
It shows 11:05
